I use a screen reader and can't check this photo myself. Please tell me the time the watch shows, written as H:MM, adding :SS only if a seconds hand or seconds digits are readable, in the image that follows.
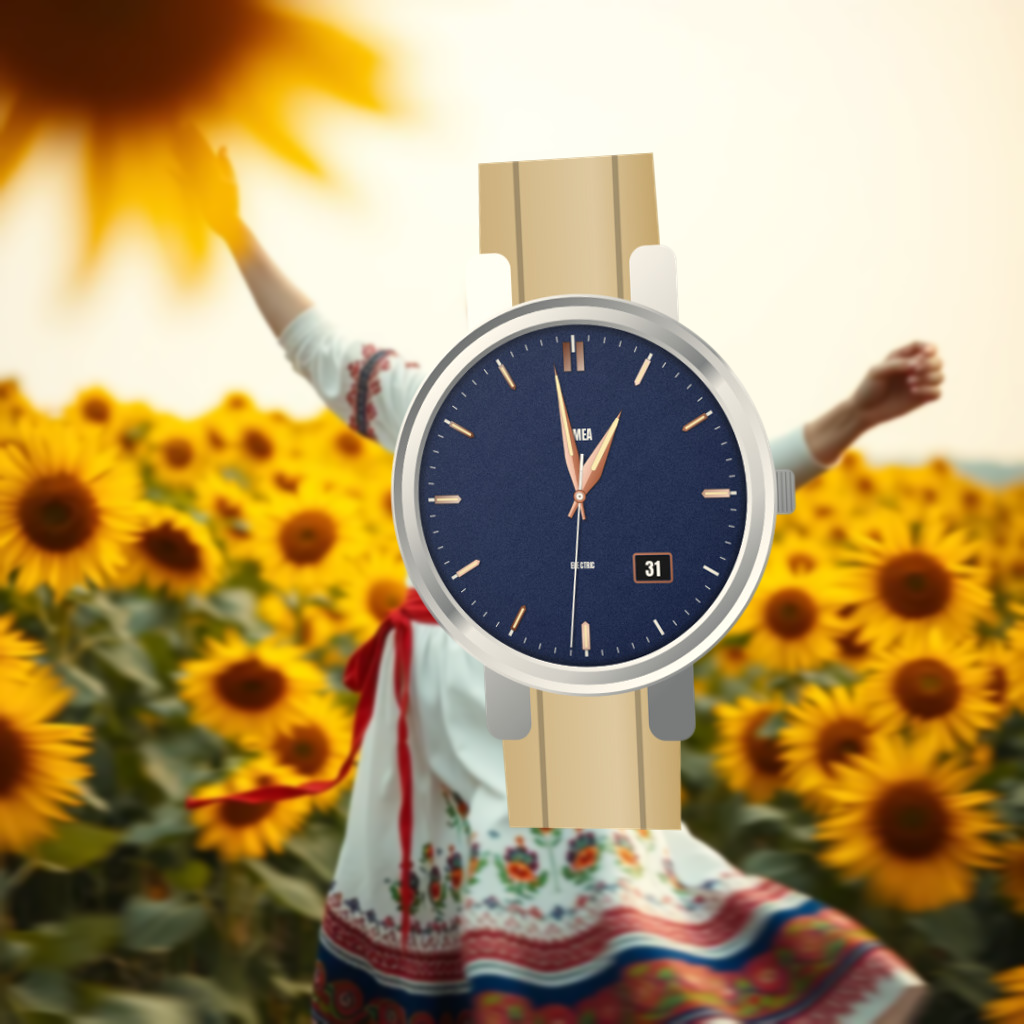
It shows 12:58:31
